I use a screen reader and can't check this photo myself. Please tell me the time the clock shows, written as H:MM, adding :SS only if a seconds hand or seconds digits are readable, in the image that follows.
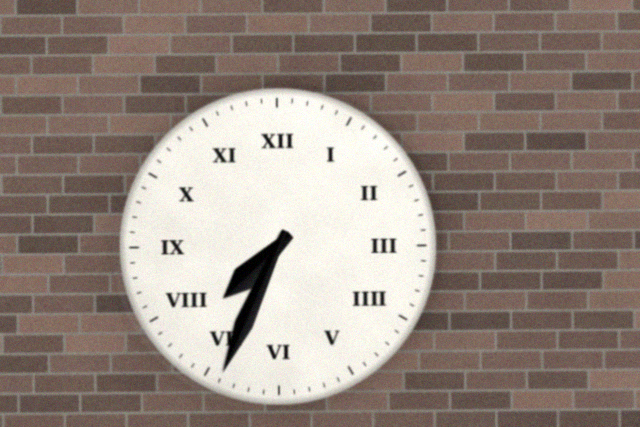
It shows 7:34
